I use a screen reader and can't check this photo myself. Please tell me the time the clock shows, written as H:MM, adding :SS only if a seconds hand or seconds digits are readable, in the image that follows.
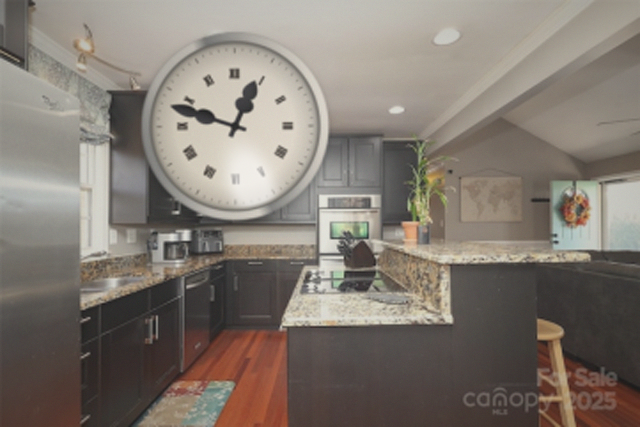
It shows 12:48
